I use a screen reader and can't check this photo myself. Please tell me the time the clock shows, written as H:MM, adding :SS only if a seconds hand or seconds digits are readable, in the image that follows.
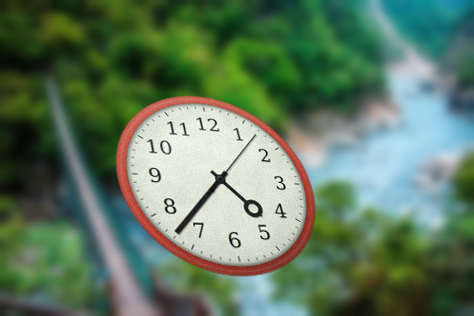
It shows 4:37:07
